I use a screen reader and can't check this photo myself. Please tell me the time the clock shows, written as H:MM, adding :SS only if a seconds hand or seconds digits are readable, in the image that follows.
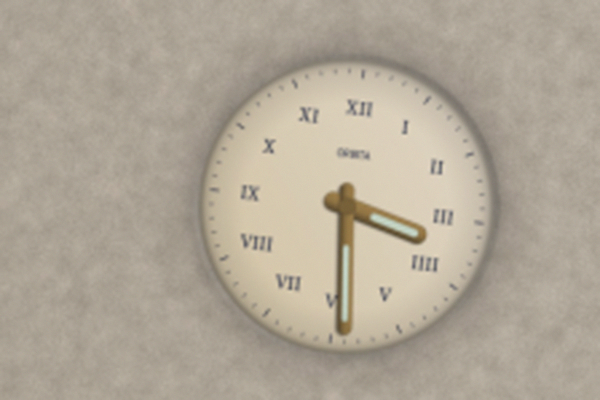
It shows 3:29
